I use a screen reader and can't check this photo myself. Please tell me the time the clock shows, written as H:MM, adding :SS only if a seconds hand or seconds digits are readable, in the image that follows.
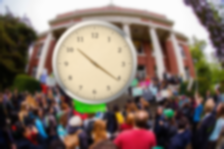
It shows 10:21
